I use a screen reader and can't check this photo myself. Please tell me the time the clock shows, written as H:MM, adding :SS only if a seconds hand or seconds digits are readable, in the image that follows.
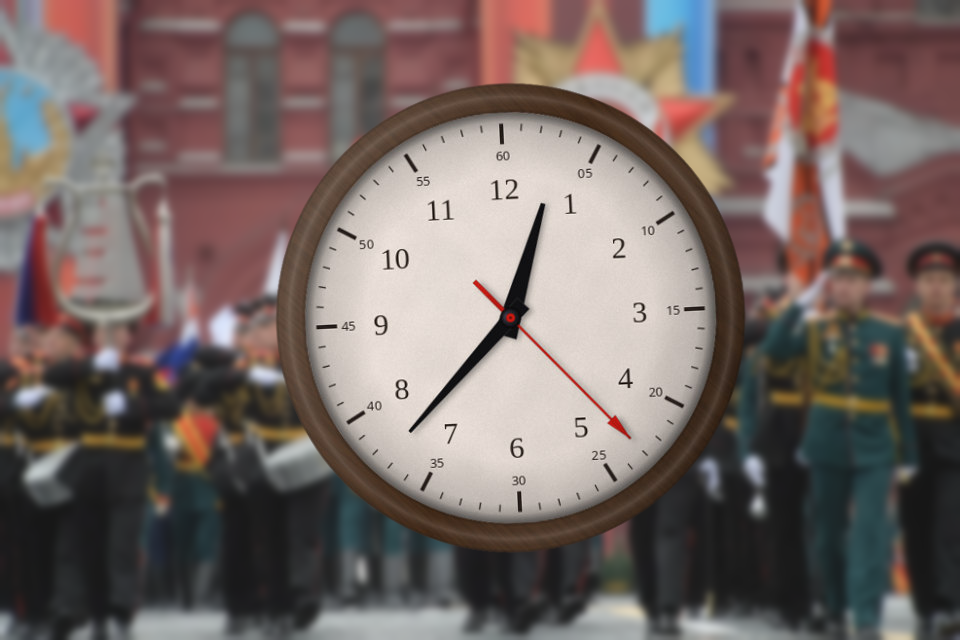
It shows 12:37:23
